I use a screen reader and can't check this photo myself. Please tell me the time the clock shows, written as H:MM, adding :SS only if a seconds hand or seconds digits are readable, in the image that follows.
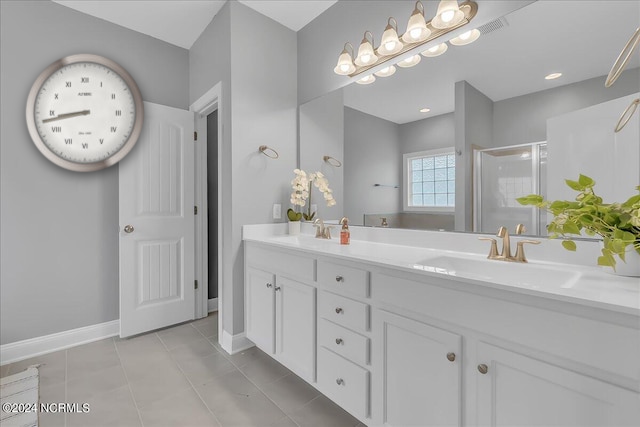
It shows 8:43
